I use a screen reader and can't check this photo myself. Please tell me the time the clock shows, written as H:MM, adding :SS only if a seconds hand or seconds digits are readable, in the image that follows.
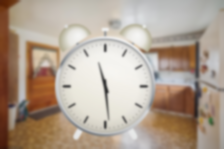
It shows 11:29
